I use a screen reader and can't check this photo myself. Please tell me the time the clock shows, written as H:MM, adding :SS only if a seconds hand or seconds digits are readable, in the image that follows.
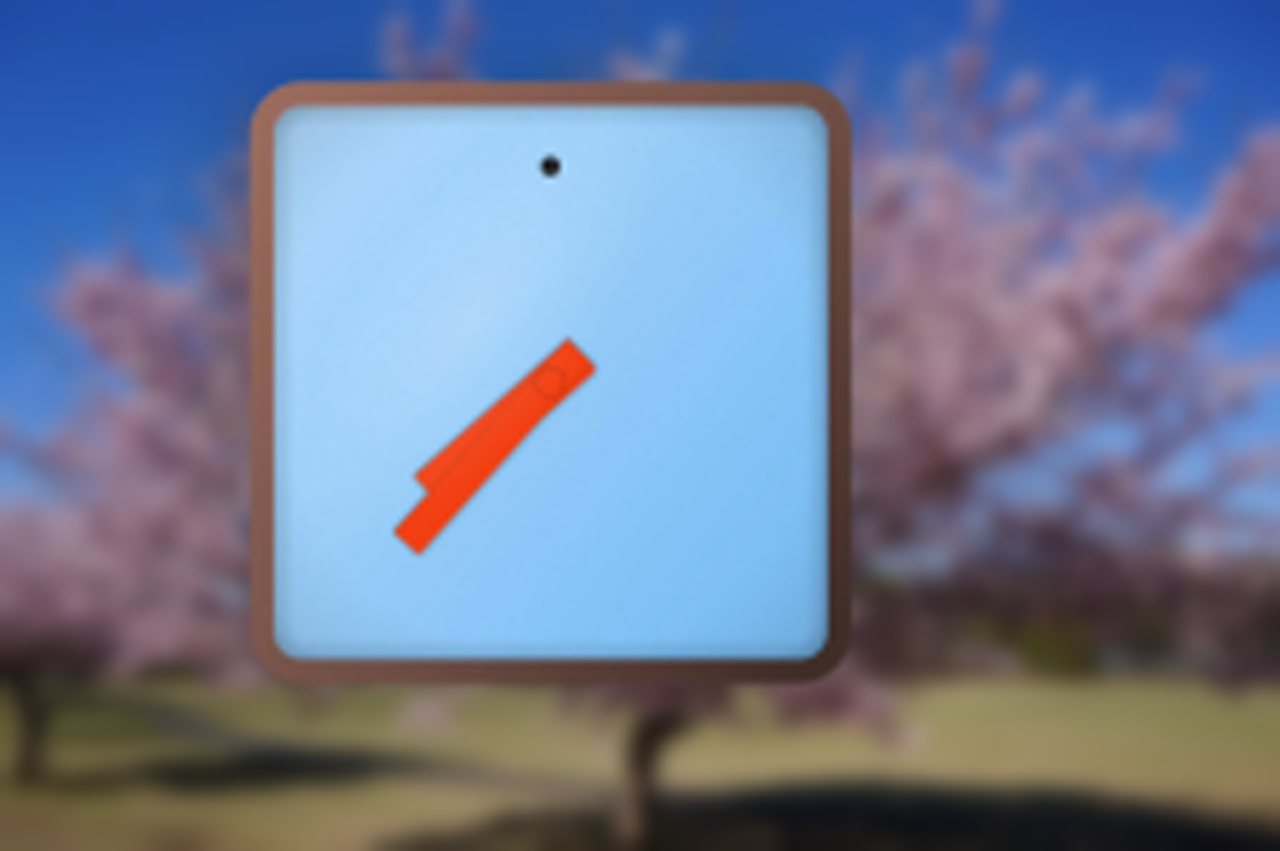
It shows 7:37
